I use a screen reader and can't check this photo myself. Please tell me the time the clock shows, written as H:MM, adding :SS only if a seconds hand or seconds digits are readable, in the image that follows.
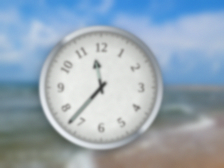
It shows 11:37
